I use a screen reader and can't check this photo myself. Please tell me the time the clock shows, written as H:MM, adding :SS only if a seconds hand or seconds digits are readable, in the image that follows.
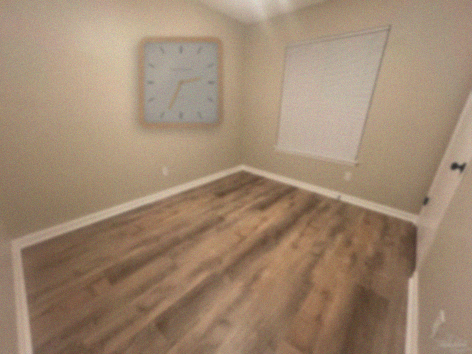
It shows 2:34
